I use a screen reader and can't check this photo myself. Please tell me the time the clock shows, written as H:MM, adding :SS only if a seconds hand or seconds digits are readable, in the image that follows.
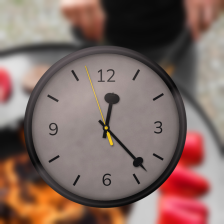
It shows 12:22:57
